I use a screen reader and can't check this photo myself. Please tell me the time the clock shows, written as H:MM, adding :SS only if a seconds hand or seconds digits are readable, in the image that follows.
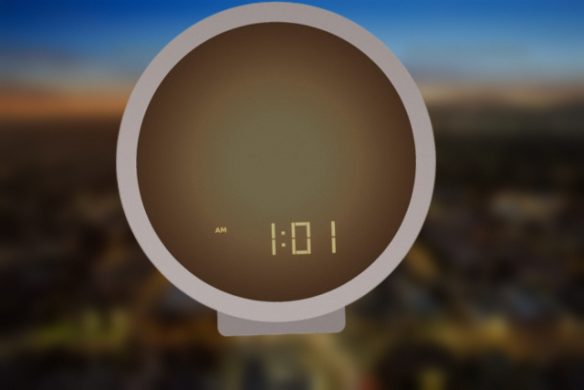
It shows 1:01
